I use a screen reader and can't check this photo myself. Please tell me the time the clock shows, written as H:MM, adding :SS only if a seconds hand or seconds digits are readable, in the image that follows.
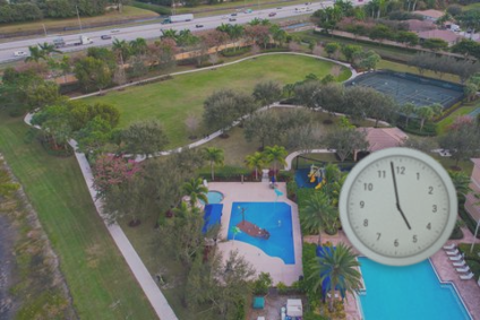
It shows 4:58
